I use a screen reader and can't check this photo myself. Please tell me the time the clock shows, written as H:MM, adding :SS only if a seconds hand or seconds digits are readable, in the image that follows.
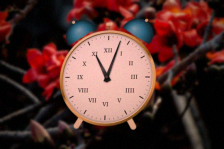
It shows 11:03
